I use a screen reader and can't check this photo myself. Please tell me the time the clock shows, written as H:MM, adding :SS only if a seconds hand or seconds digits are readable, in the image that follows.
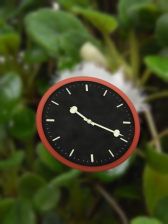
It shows 10:19
